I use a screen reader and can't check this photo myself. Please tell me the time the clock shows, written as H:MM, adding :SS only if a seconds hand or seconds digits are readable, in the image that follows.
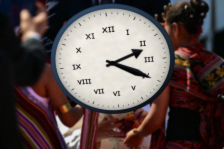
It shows 2:20
